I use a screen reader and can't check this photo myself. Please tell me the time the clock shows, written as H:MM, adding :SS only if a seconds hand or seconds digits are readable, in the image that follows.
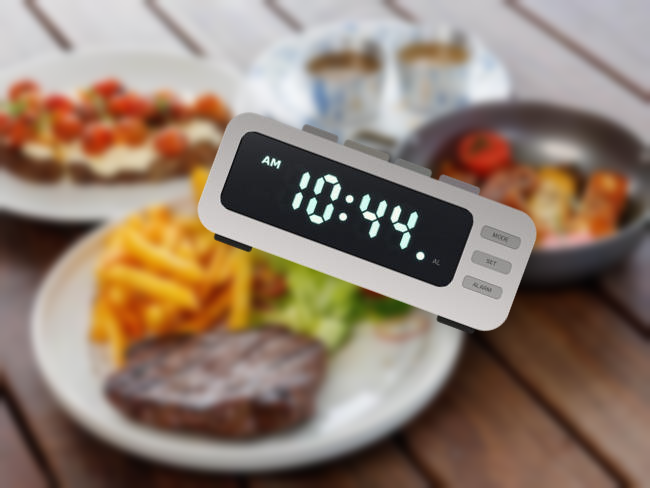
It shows 10:44
